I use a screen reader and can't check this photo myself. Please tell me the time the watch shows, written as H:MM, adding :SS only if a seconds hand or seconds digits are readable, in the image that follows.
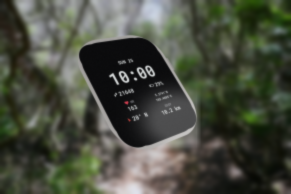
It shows 10:00
